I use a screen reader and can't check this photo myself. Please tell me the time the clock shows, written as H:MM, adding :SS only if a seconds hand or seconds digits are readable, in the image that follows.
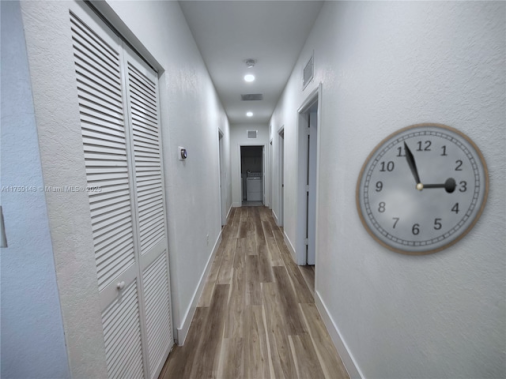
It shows 2:56
